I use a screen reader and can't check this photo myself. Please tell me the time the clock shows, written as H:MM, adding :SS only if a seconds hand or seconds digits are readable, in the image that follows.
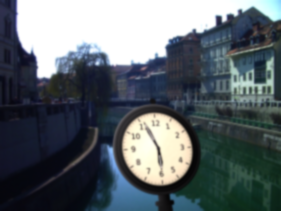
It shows 5:56
